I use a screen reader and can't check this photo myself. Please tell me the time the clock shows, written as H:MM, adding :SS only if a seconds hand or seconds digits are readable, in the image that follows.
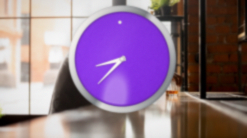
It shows 8:38
